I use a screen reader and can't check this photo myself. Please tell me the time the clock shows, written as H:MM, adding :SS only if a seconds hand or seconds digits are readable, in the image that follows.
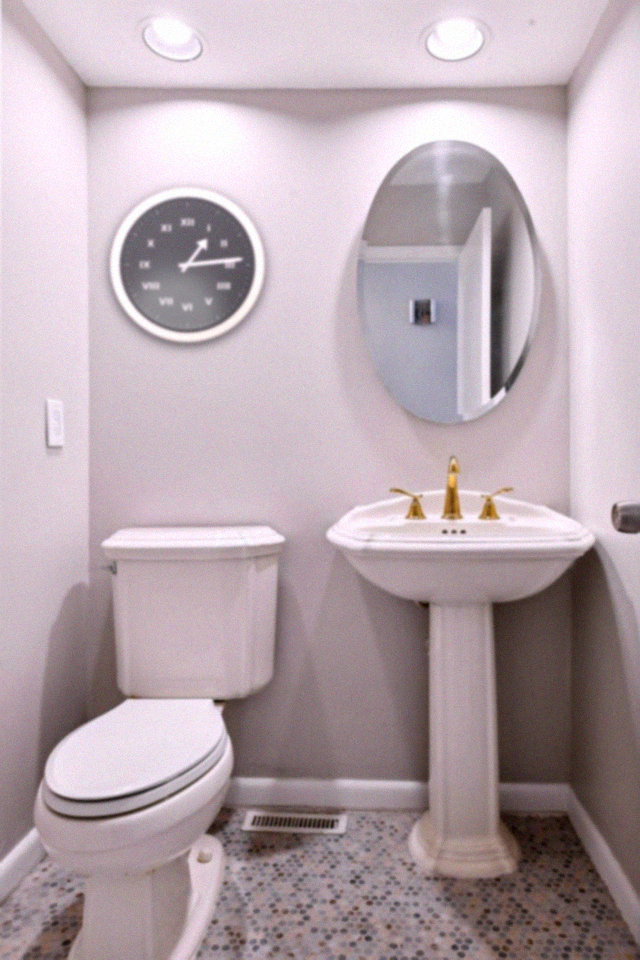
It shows 1:14
